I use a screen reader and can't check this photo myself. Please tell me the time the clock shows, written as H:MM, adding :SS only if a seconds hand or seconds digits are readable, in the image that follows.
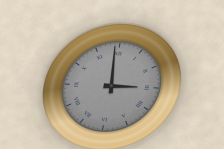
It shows 2:59
